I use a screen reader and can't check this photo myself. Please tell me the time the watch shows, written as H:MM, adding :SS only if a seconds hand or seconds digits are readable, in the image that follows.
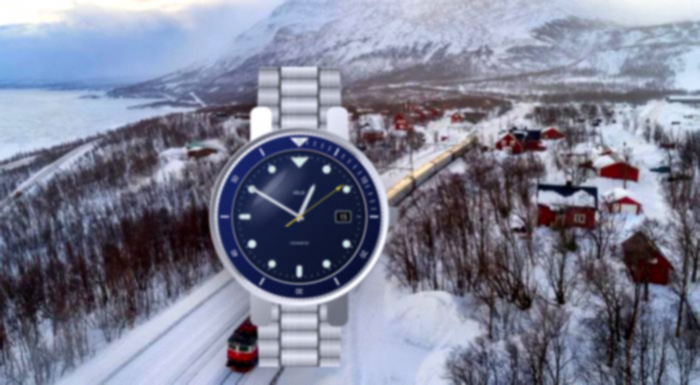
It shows 12:50:09
